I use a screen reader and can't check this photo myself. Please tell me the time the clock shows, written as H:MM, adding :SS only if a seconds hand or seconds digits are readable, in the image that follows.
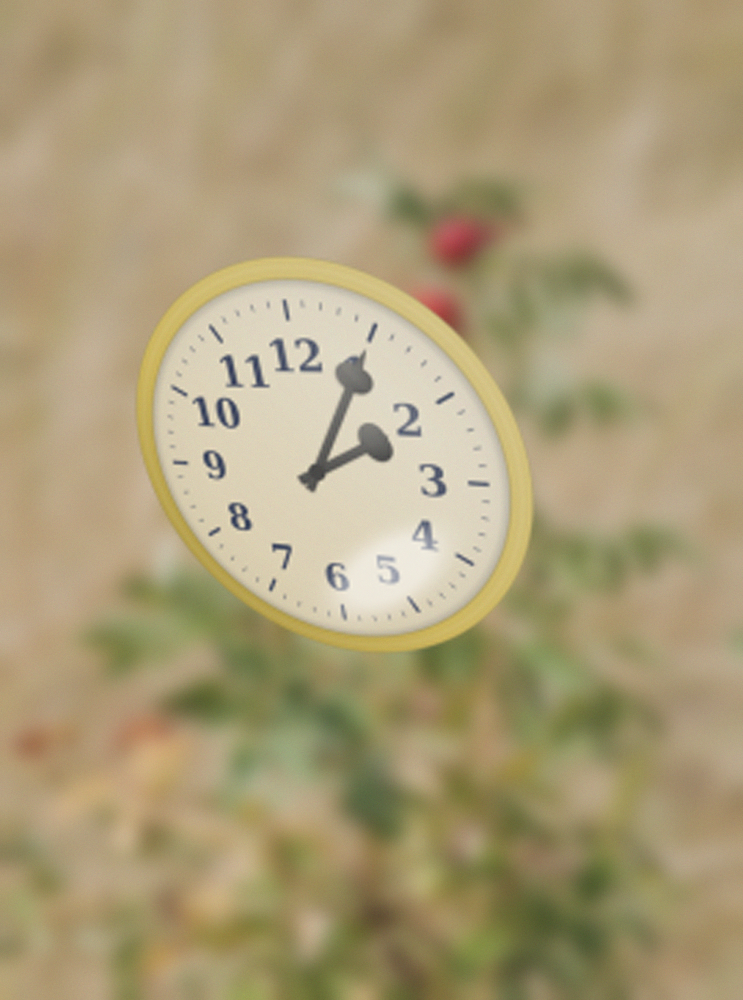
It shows 2:05
